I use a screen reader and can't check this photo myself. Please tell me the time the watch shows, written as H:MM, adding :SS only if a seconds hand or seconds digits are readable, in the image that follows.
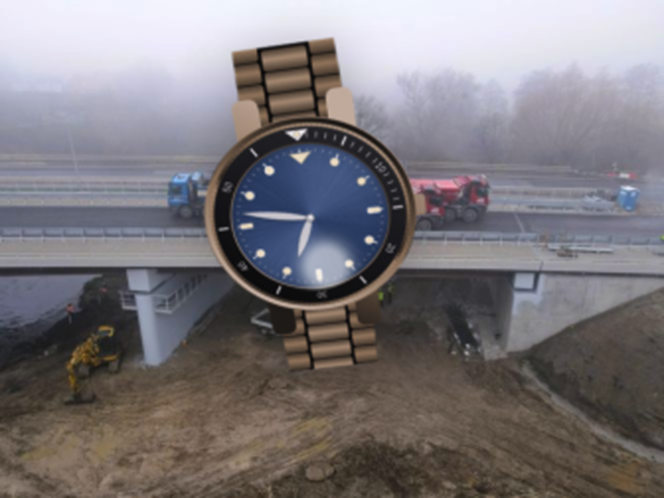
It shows 6:47
